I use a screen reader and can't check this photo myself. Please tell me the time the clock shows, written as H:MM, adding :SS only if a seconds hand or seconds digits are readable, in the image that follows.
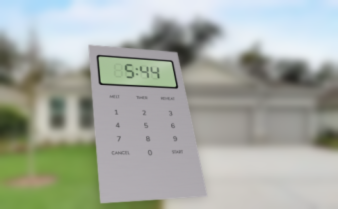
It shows 5:44
